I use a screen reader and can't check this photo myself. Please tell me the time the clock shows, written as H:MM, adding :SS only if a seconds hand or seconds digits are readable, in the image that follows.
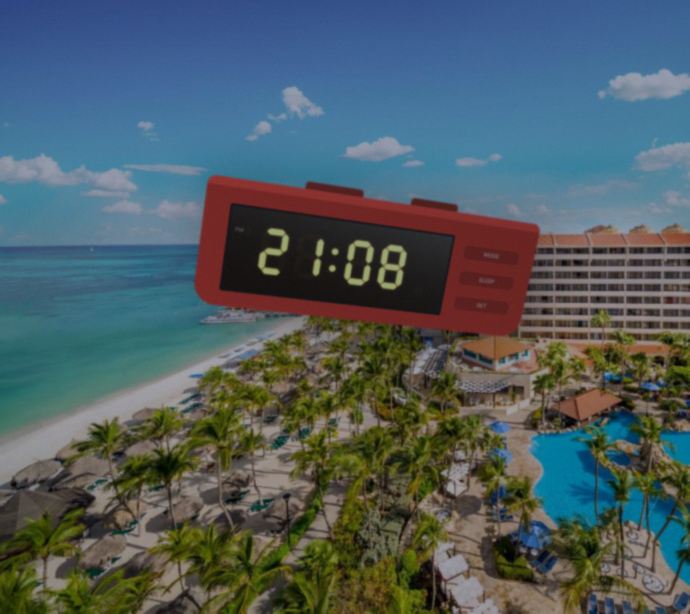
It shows 21:08
